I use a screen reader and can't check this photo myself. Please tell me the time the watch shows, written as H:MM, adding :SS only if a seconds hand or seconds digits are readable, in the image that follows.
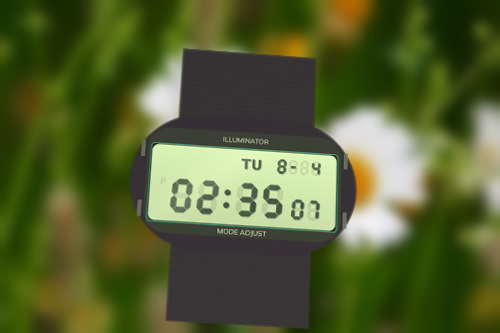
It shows 2:35:07
